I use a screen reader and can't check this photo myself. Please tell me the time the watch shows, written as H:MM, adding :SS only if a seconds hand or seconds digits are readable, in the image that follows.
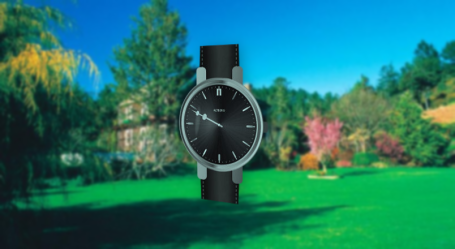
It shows 9:49
